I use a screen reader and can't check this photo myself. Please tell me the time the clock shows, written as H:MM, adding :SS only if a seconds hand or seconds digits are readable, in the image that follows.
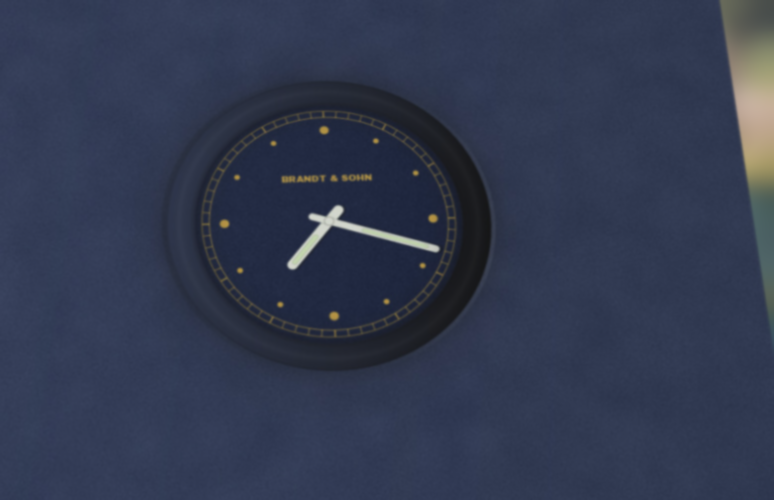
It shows 7:18
